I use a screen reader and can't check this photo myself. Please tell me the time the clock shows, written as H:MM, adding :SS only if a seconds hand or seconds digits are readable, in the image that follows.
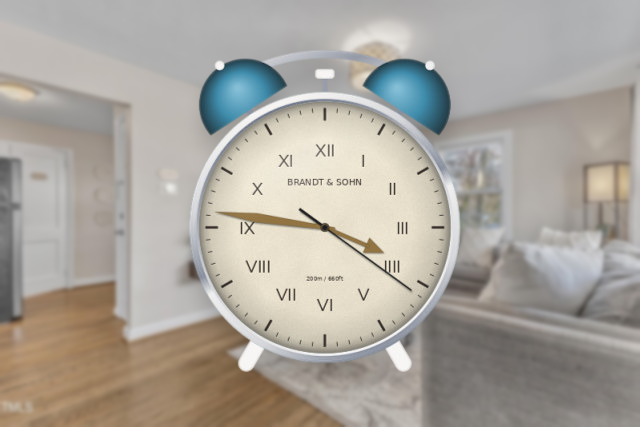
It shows 3:46:21
